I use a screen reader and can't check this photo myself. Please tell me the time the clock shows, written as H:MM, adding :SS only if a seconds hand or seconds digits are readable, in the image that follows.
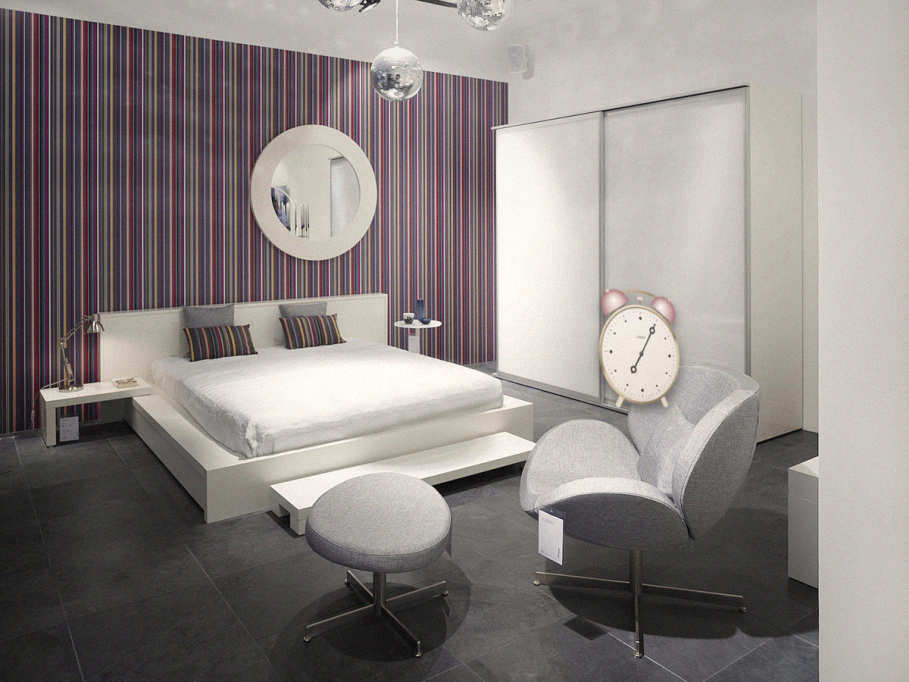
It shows 7:05
